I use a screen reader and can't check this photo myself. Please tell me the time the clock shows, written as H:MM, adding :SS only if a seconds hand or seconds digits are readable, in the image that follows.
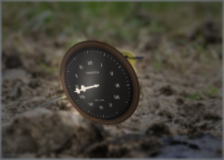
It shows 8:43
